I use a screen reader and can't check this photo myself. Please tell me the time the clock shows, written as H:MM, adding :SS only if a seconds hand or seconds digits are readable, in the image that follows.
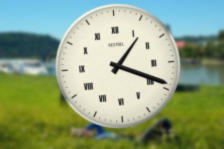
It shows 1:19
